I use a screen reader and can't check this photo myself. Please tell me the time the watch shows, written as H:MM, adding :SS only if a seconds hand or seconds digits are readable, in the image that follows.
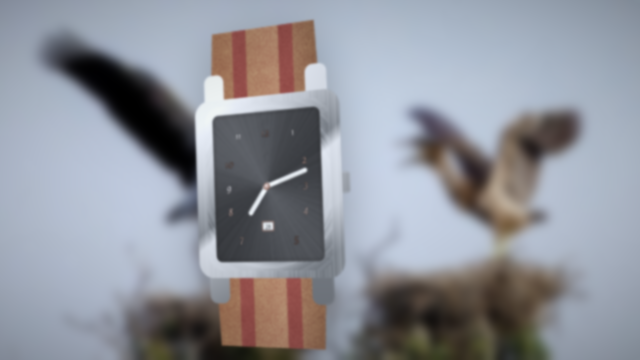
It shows 7:12
